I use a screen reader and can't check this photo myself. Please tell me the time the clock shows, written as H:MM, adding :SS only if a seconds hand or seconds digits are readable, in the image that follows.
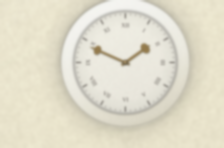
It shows 1:49
